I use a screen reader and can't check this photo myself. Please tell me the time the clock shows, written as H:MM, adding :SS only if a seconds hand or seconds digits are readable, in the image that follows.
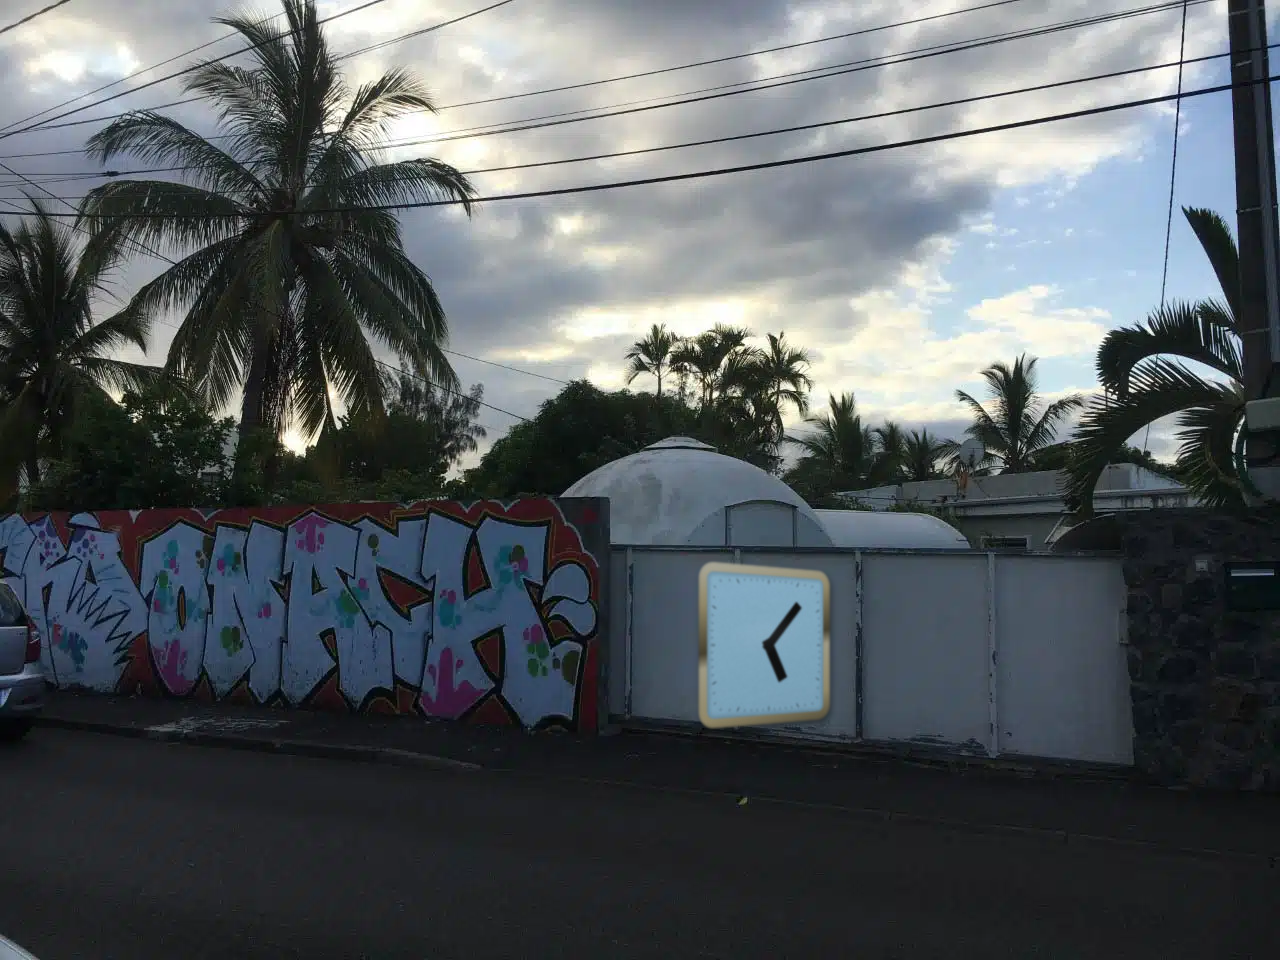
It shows 5:07
